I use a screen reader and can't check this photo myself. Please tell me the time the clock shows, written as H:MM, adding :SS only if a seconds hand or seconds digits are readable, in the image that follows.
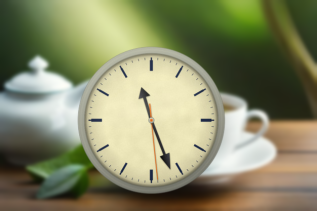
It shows 11:26:29
